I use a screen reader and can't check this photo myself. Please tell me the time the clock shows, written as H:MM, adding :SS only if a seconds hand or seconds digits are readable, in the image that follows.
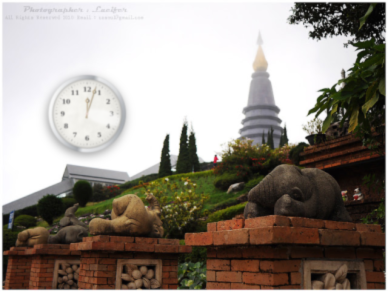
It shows 12:03
